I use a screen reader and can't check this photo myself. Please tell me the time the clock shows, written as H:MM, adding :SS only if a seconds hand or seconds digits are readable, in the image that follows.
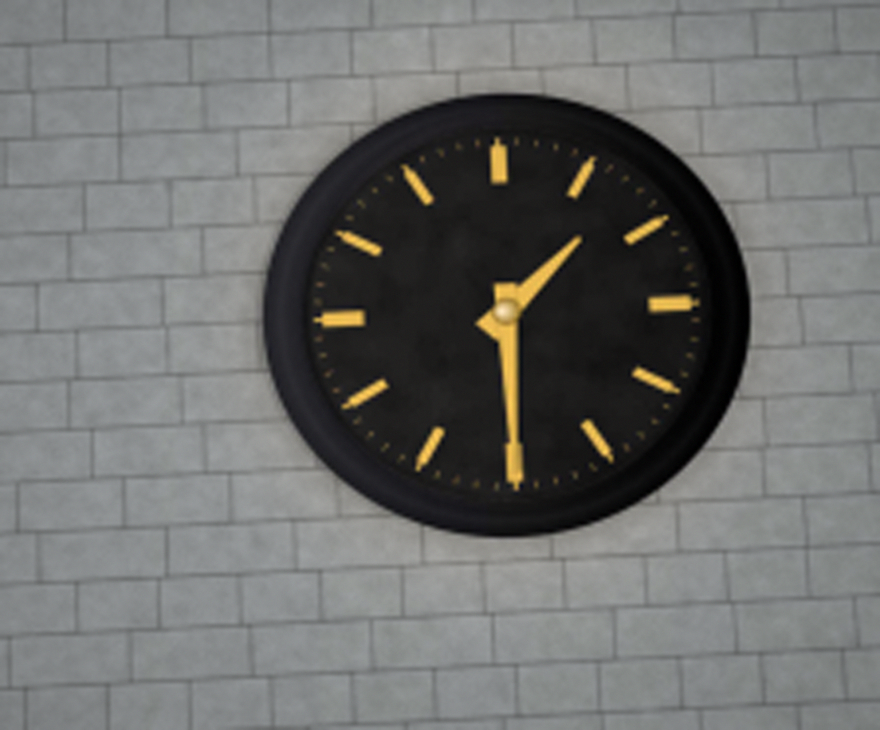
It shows 1:30
